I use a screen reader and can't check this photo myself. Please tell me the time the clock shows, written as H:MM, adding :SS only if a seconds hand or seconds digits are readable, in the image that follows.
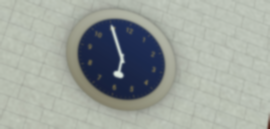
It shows 5:55
